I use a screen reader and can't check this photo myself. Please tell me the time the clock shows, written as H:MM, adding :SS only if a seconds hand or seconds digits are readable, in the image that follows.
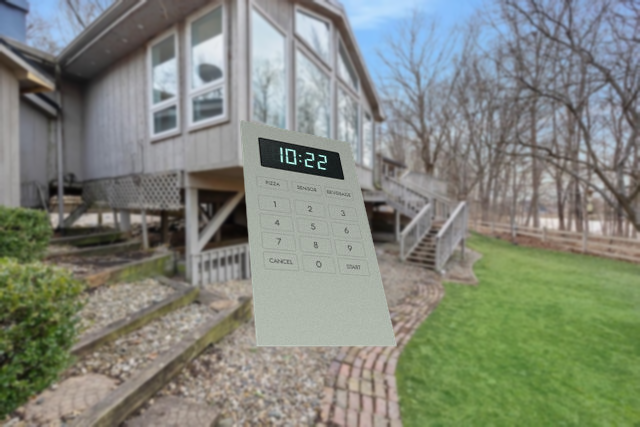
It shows 10:22
